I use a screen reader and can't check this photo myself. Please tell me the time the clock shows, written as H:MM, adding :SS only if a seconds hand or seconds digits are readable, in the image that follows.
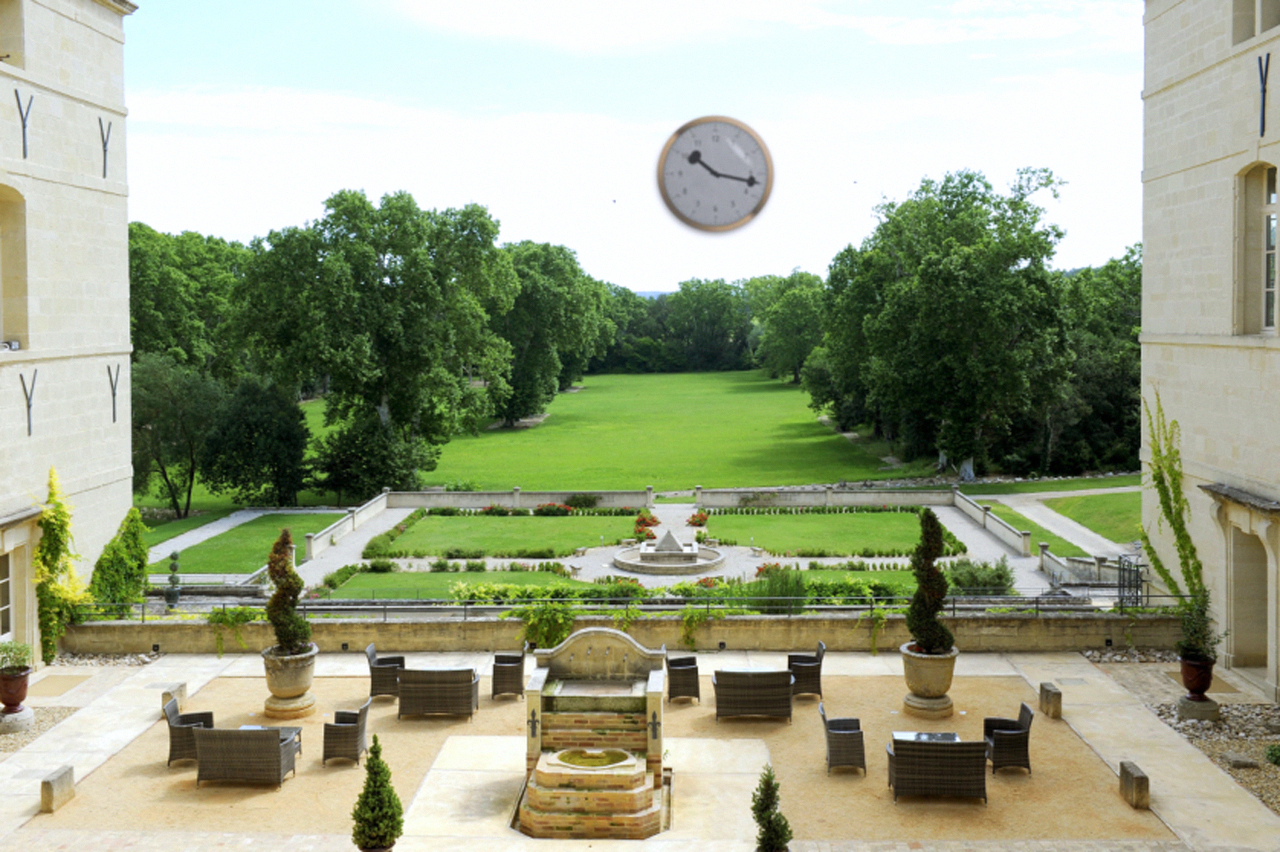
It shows 10:17
